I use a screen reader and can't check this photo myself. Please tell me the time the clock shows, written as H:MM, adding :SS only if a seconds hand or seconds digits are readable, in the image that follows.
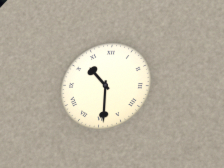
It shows 10:29
